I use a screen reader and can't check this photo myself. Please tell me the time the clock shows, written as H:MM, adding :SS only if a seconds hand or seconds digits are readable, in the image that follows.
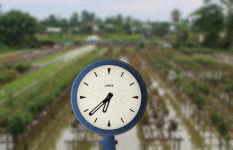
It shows 6:38
